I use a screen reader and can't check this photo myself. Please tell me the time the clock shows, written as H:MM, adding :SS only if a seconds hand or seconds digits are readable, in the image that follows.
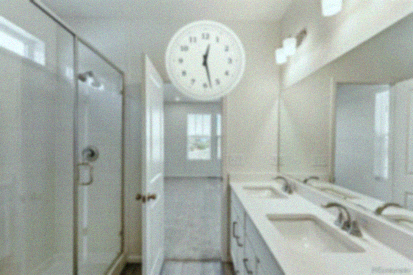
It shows 12:28
